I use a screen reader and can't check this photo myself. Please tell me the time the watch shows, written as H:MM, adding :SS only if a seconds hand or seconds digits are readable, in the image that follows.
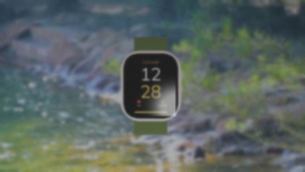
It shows 12:28
